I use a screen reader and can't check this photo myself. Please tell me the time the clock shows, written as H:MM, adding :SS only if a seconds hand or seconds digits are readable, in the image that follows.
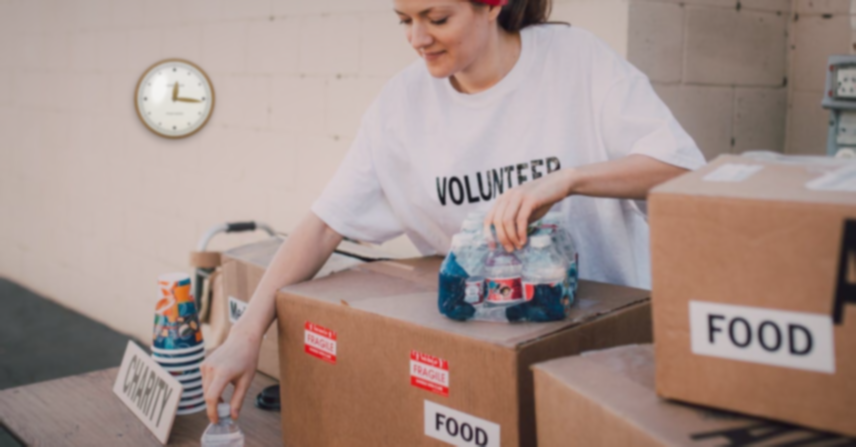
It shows 12:16
